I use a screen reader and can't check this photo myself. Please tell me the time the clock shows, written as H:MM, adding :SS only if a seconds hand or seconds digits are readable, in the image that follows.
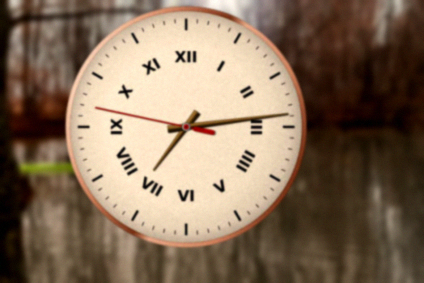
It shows 7:13:47
